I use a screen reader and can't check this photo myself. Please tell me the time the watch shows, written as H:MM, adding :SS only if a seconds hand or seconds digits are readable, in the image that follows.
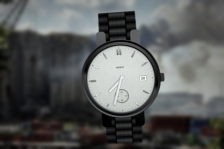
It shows 7:33
